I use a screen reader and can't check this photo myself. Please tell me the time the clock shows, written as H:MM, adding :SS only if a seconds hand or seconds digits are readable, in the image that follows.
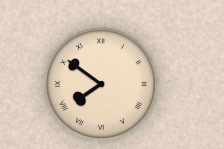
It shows 7:51
